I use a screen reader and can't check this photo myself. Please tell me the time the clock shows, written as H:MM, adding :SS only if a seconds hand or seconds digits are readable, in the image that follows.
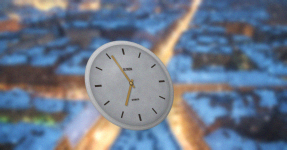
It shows 6:56
